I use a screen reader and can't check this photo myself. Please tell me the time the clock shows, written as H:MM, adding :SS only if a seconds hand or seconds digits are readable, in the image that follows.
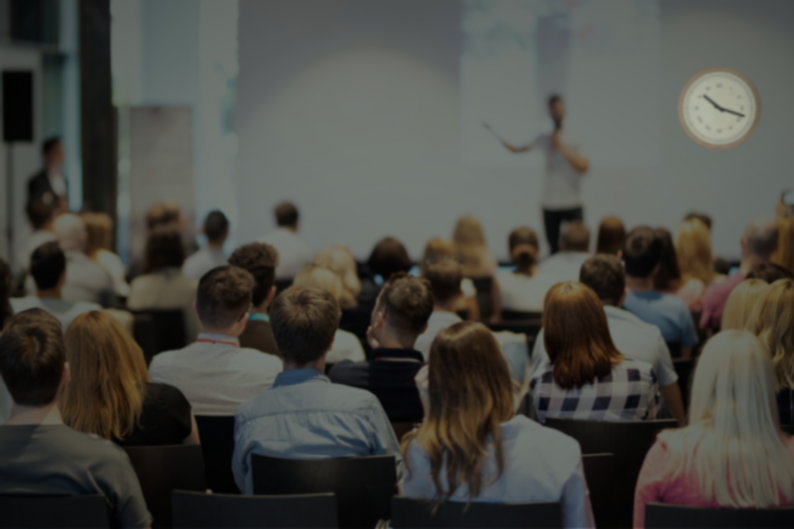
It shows 10:18
